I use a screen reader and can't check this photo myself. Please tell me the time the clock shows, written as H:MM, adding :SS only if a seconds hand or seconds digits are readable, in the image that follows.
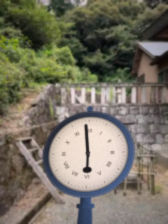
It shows 5:59
